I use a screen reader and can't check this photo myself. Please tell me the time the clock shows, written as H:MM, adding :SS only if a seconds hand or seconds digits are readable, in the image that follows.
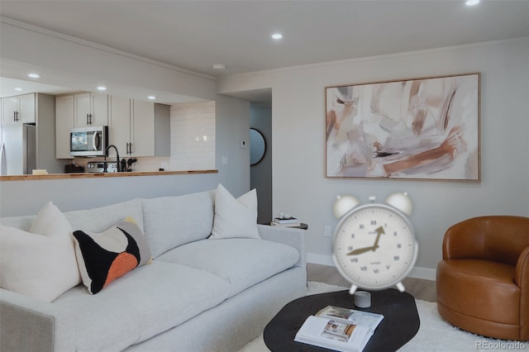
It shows 12:43
